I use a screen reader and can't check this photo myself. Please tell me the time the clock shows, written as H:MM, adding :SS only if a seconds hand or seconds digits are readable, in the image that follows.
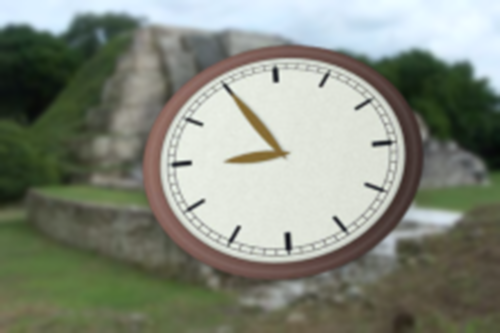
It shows 8:55
